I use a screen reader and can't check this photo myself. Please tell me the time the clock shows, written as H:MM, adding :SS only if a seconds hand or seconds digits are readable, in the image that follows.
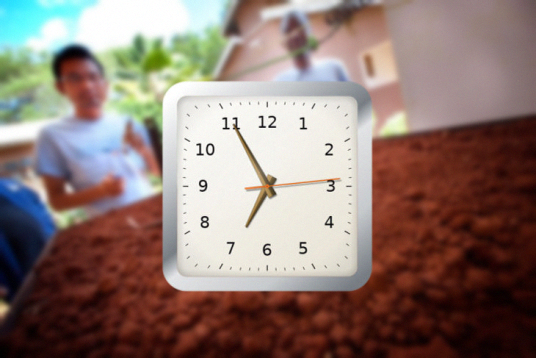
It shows 6:55:14
